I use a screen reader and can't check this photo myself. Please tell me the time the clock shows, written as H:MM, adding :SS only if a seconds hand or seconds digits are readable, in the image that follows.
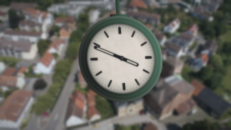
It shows 3:49
